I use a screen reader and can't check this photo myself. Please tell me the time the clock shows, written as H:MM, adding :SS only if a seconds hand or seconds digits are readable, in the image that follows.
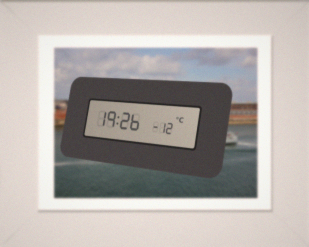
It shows 19:26
